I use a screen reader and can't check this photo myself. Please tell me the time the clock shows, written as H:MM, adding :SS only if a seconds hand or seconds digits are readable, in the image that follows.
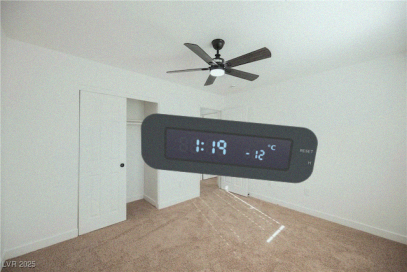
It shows 1:19
